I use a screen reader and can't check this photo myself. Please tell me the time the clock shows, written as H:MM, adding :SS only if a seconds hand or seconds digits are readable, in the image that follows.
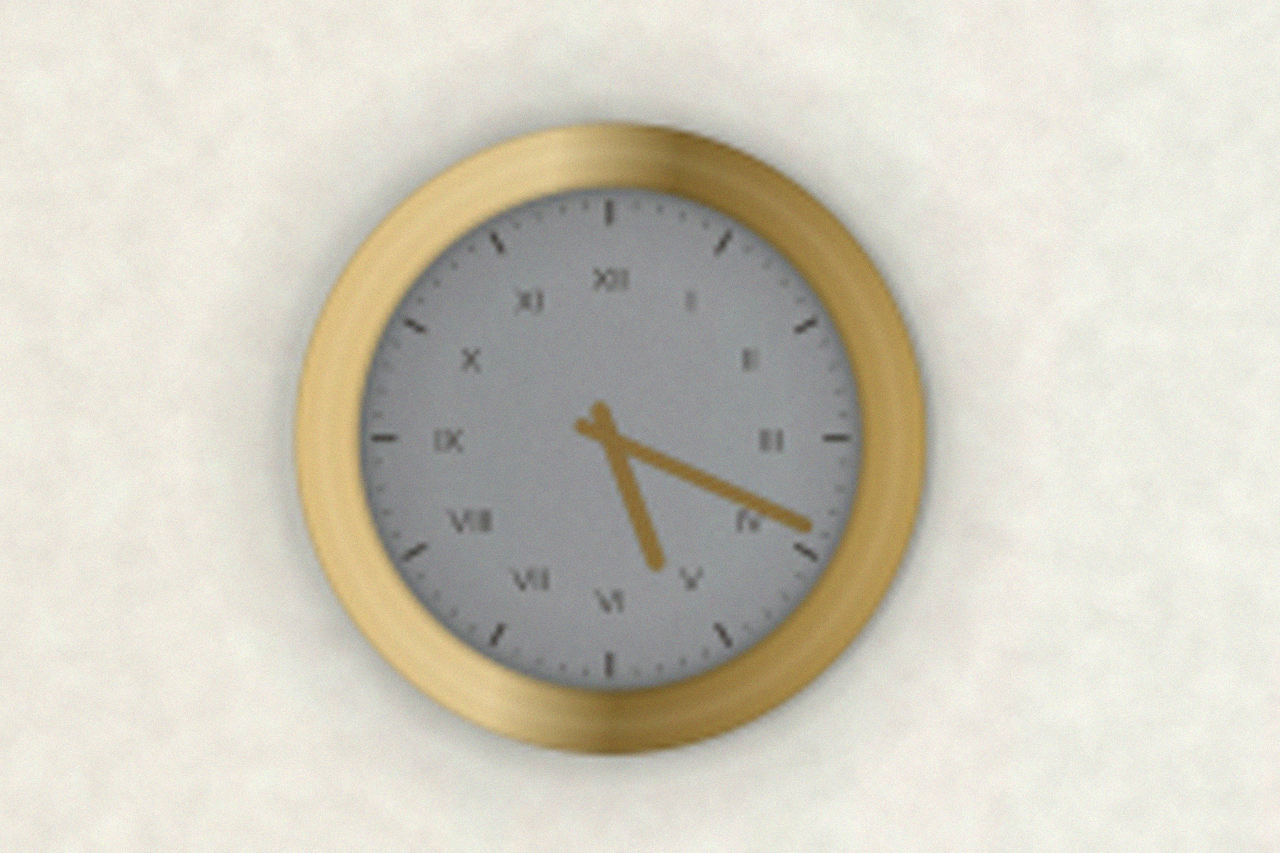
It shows 5:19
